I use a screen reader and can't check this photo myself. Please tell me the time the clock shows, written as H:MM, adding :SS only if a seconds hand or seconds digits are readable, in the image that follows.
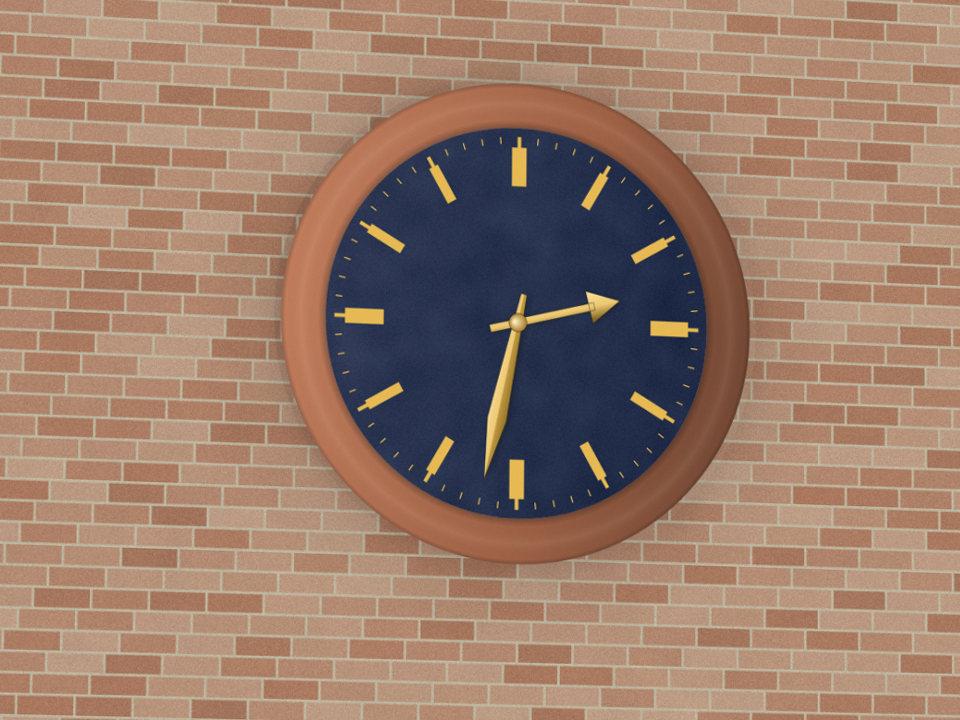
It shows 2:32
